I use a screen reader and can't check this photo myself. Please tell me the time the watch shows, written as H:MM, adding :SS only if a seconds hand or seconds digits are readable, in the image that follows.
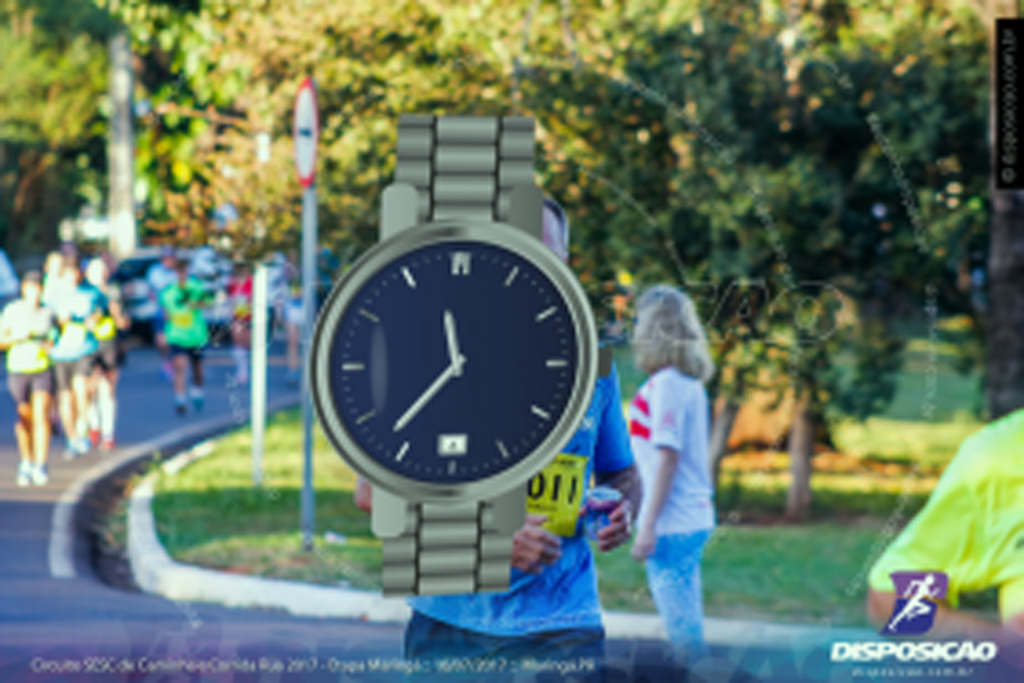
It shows 11:37
